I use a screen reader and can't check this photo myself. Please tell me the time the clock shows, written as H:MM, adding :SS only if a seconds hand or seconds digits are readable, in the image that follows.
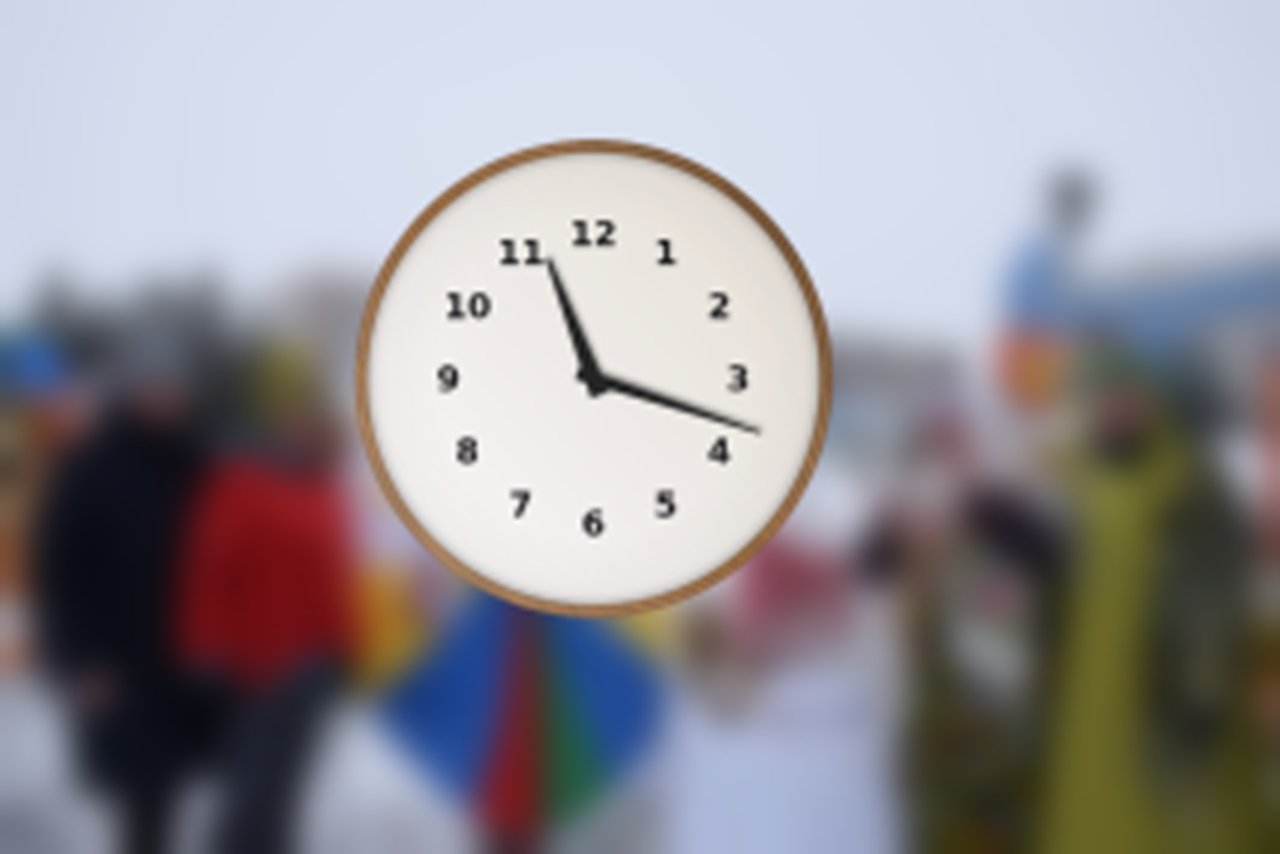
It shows 11:18
